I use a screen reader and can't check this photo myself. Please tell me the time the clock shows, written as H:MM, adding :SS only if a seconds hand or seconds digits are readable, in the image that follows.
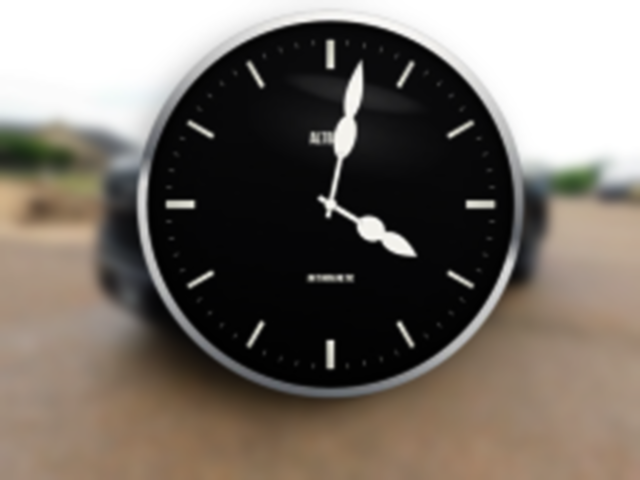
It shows 4:02
